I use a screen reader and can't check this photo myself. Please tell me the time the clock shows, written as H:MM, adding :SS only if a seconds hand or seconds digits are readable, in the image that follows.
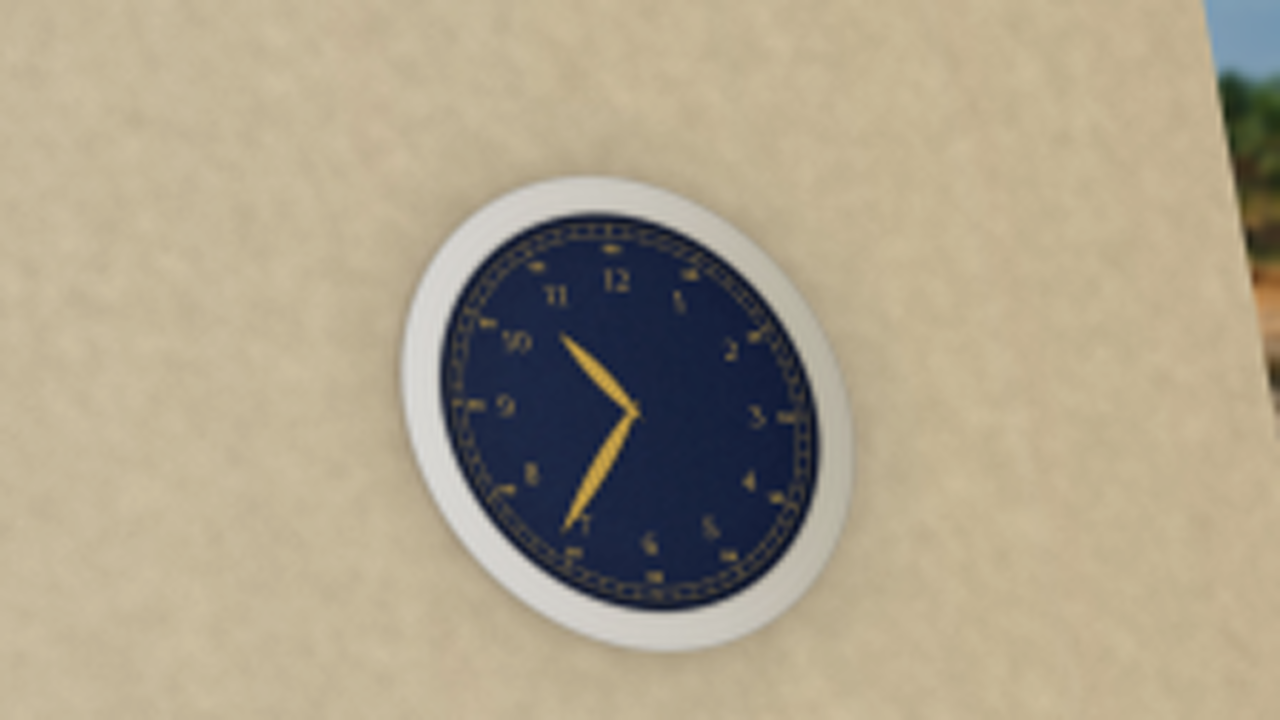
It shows 10:36
